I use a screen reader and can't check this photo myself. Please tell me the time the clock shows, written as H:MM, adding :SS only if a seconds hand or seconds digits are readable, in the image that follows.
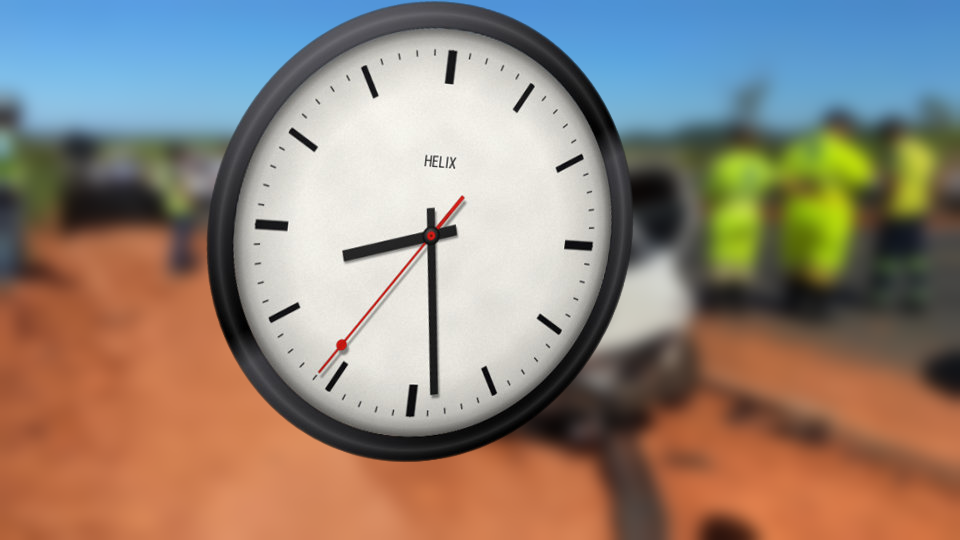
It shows 8:28:36
